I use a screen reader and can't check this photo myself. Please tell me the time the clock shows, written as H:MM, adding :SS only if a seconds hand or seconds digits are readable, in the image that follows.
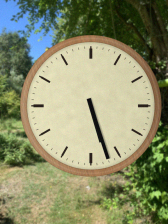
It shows 5:27
